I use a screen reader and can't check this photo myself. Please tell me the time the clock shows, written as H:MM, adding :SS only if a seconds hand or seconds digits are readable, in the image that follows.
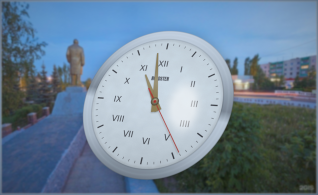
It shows 10:58:24
